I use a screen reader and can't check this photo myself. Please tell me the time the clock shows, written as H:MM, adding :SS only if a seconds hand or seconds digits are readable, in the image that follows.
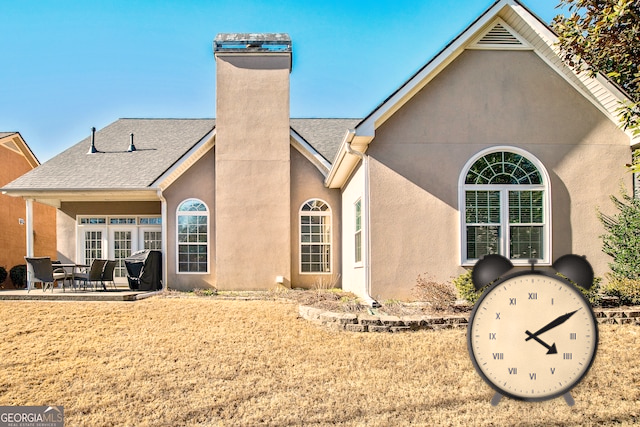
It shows 4:10
